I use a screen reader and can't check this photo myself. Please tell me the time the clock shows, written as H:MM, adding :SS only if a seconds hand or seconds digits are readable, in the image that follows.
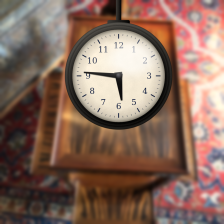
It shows 5:46
